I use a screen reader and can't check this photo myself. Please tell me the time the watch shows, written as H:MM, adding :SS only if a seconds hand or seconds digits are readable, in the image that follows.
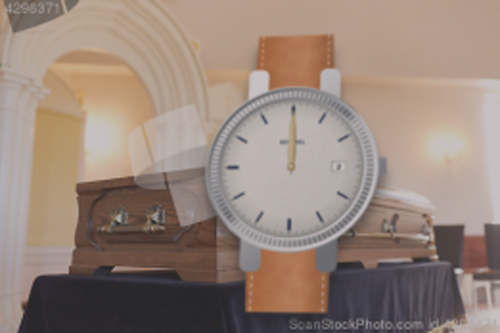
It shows 12:00
